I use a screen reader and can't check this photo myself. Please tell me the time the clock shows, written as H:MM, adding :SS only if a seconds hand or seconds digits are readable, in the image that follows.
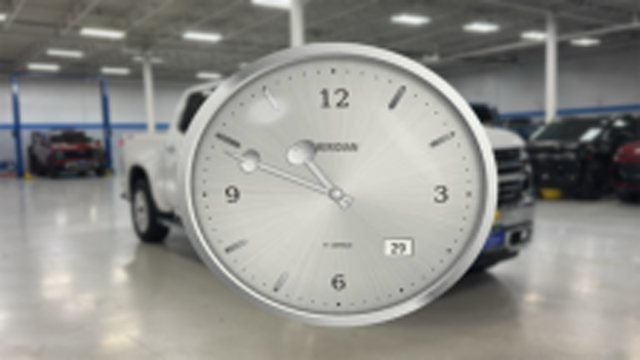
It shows 10:49
